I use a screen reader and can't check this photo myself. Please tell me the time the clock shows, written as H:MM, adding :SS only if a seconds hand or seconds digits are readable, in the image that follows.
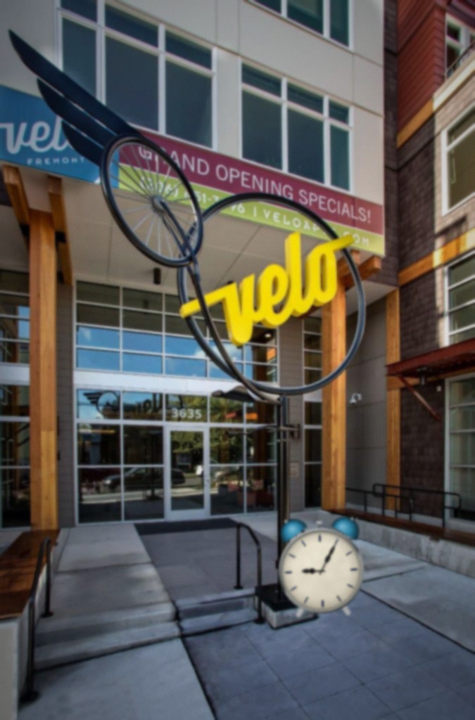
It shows 9:05
